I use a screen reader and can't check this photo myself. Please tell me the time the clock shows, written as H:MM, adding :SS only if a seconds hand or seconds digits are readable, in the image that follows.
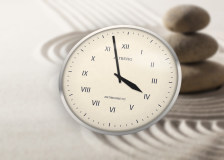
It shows 3:57
